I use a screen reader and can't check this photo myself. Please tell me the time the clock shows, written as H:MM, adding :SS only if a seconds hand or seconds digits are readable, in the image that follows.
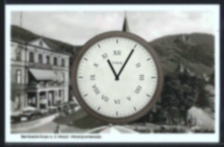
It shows 11:05
